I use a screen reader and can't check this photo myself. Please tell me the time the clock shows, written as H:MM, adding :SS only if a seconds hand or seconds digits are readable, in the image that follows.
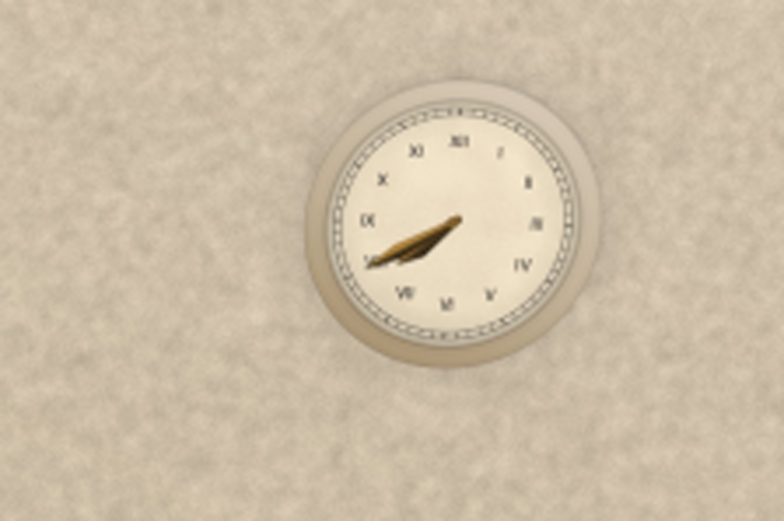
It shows 7:40
